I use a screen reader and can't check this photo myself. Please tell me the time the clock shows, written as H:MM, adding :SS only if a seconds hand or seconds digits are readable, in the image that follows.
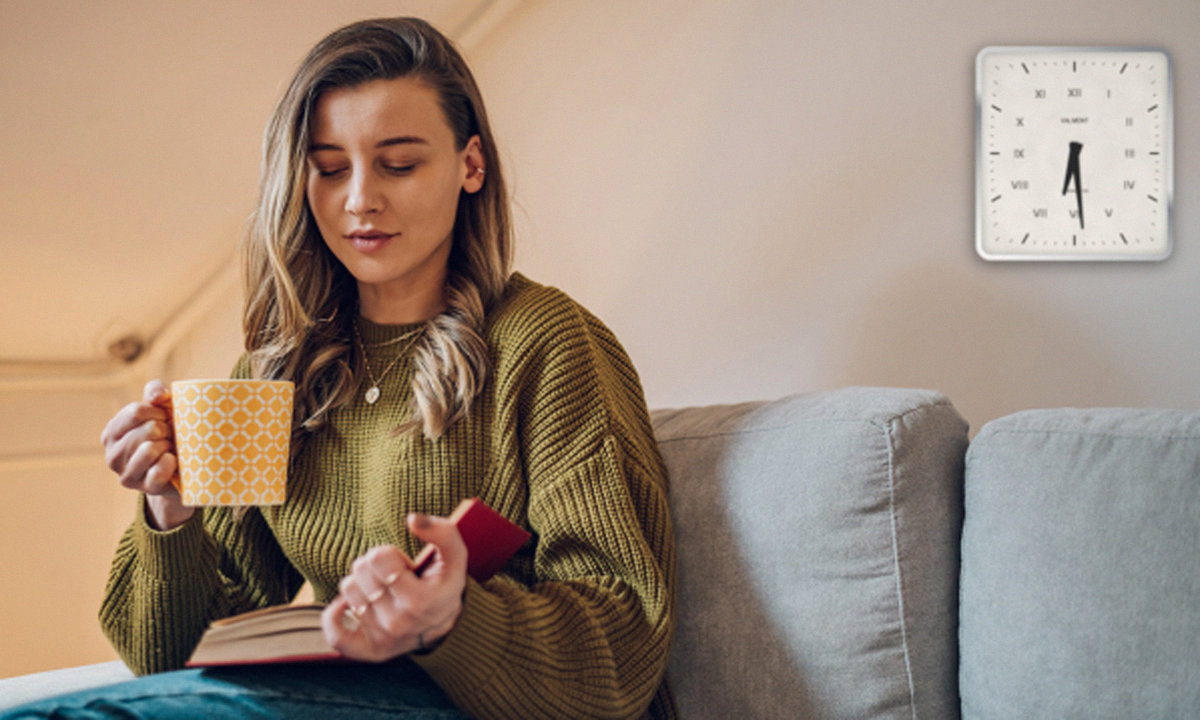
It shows 6:29
